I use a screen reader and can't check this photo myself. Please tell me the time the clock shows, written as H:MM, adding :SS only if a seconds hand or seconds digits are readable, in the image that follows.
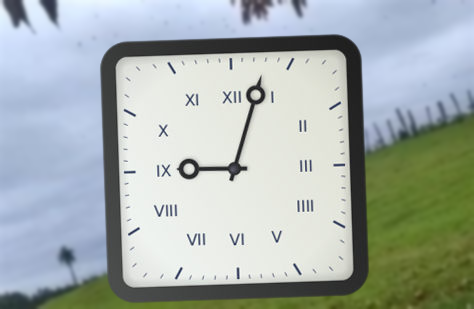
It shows 9:03
